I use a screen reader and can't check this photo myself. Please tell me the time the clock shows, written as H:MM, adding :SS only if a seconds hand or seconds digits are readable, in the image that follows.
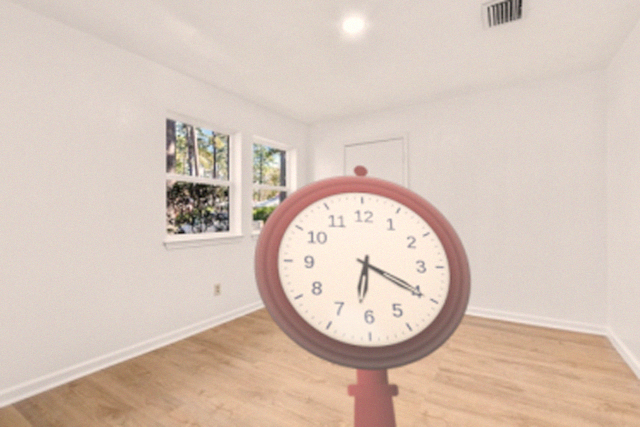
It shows 6:20
